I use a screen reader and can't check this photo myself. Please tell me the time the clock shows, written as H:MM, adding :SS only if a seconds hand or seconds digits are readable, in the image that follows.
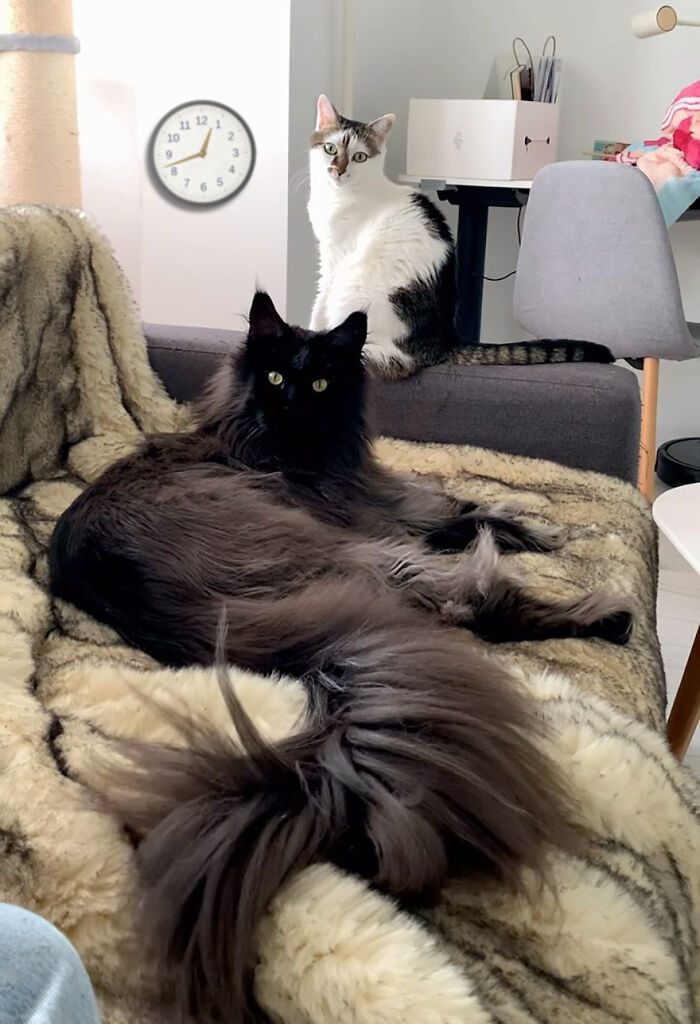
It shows 12:42
